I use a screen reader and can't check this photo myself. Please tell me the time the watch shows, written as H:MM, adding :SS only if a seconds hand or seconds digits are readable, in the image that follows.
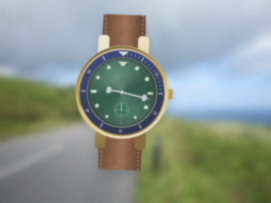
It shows 9:17
